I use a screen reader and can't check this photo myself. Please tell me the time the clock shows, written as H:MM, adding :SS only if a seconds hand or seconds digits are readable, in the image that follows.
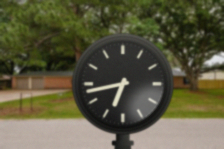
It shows 6:43
